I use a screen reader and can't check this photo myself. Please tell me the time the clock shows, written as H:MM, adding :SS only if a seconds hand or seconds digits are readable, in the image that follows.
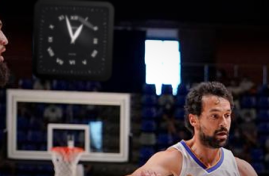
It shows 12:57
